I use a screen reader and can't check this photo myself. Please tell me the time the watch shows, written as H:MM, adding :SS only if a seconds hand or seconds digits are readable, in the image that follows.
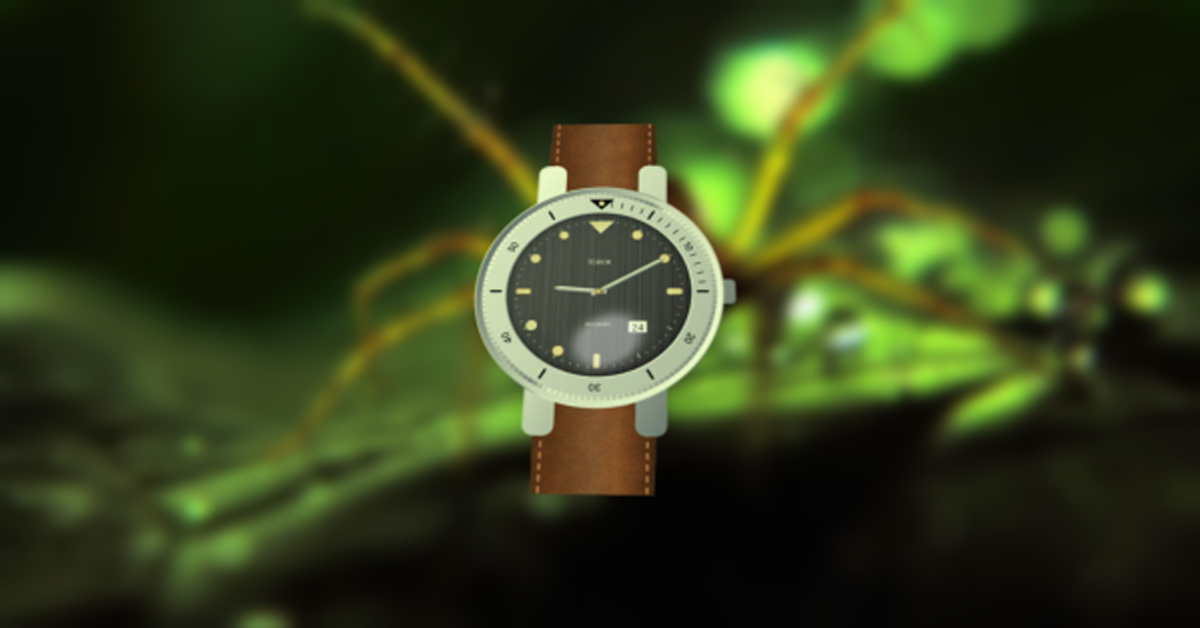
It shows 9:10
